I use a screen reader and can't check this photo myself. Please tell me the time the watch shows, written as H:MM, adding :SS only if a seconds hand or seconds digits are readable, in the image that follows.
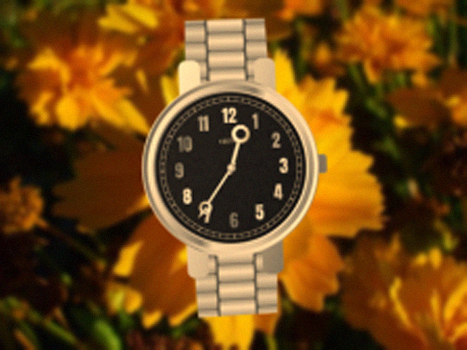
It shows 12:36
